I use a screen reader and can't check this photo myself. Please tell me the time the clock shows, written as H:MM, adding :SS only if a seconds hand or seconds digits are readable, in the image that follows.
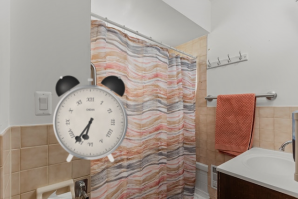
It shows 6:36
